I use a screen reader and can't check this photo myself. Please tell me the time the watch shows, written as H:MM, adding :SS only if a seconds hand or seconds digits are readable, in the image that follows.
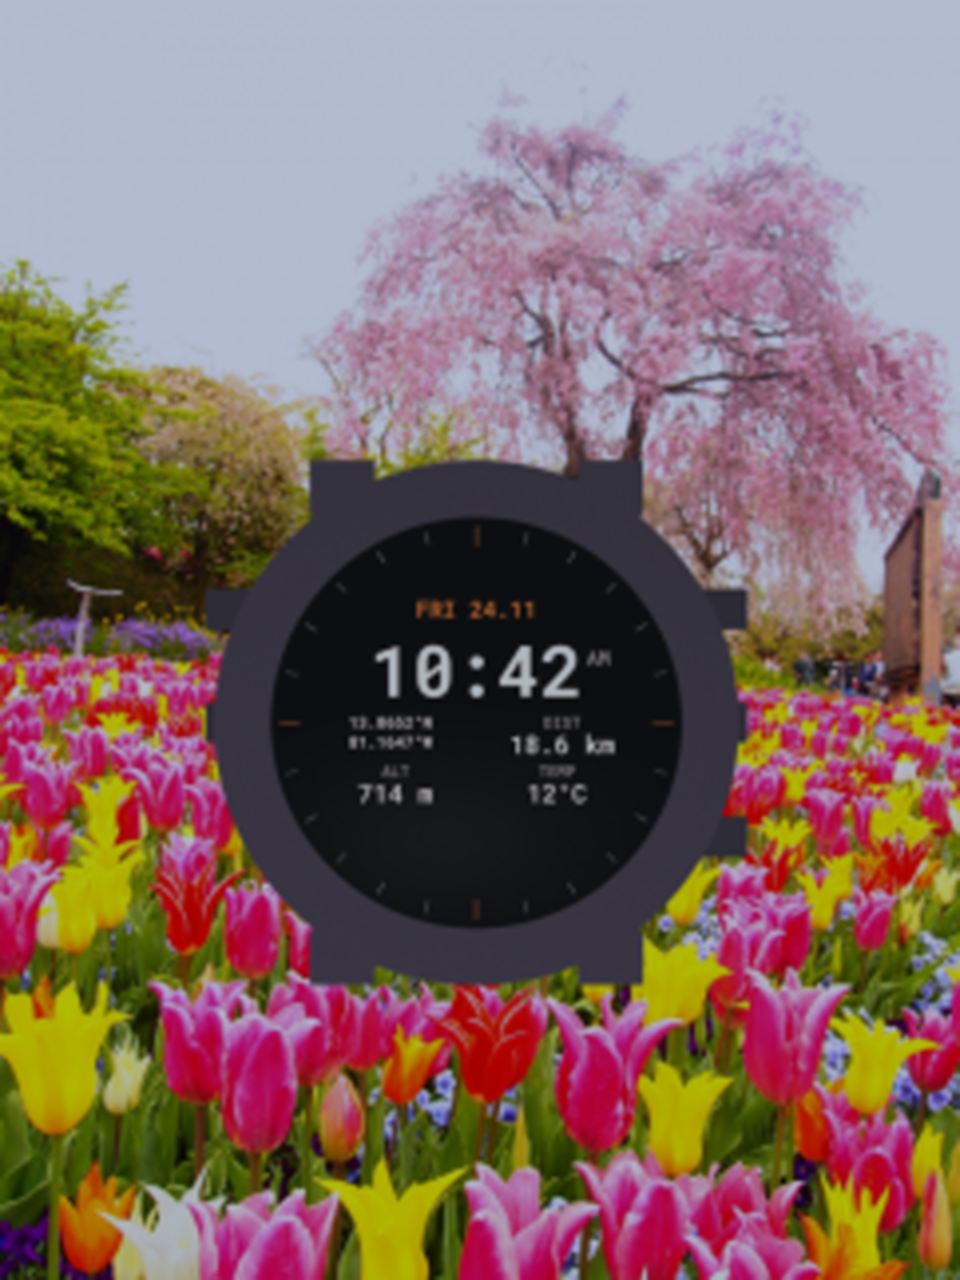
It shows 10:42
